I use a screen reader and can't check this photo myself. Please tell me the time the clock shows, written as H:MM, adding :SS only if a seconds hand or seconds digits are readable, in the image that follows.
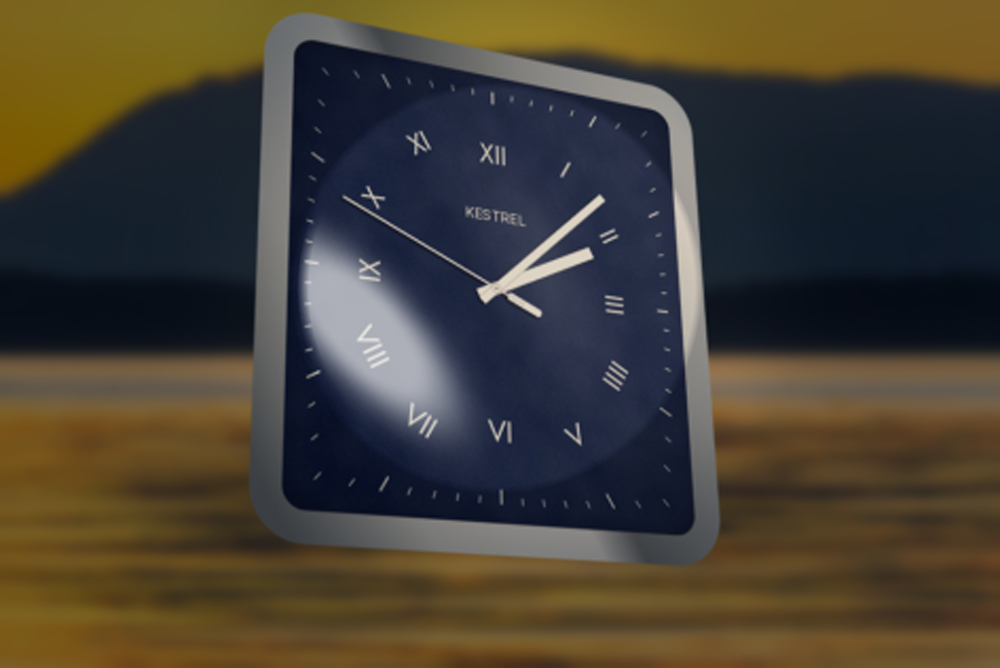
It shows 2:07:49
